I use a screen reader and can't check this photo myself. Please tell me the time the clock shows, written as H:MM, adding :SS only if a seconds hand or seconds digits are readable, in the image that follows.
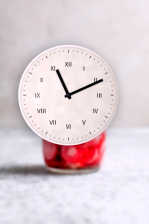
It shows 11:11
